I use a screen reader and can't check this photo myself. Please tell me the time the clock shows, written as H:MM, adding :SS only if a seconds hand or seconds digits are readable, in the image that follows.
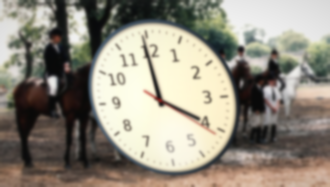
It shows 3:59:21
